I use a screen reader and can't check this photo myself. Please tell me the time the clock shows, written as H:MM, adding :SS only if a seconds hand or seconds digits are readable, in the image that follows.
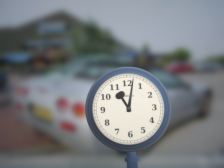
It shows 11:02
